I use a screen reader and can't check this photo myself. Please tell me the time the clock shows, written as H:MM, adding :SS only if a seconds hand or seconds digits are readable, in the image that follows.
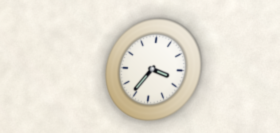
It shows 3:36
